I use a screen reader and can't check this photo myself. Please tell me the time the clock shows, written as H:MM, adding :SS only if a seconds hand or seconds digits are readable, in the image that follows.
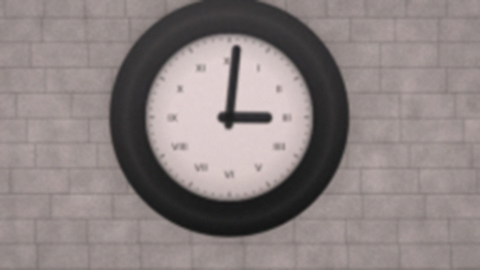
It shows 3:01
